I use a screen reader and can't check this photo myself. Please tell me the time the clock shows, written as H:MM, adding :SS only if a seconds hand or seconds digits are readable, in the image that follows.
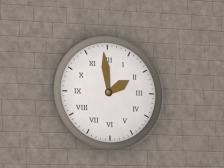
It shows 1:59
